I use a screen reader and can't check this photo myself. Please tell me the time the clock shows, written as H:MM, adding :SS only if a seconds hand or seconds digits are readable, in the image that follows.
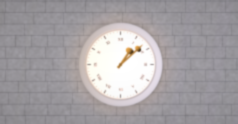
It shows 1:08
